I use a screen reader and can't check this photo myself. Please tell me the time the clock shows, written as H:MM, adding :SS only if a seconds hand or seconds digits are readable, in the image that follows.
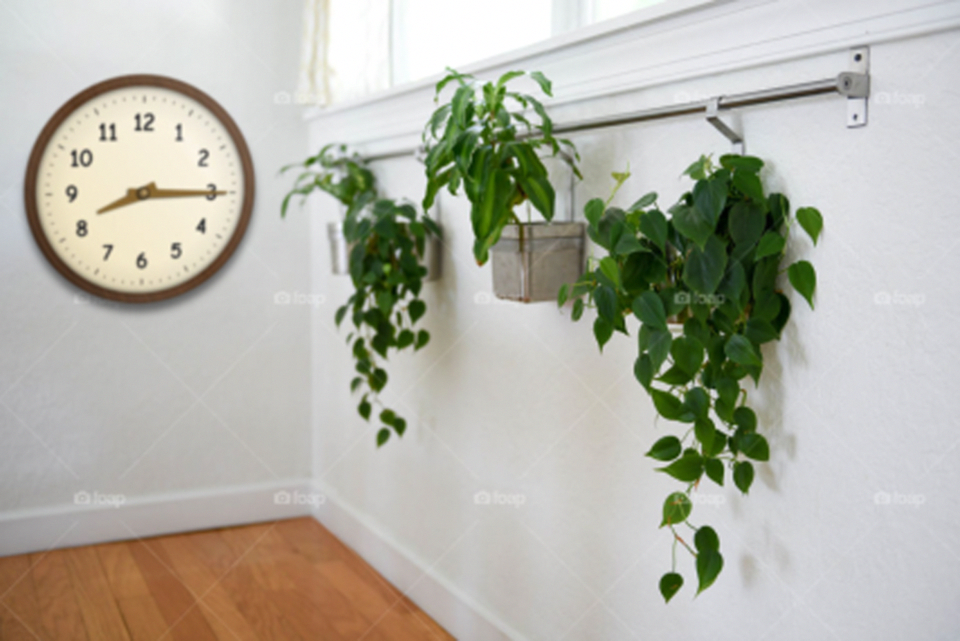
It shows 8:15
